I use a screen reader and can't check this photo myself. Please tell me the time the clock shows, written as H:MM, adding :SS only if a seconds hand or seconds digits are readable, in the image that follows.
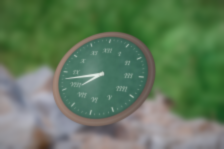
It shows 7:43
